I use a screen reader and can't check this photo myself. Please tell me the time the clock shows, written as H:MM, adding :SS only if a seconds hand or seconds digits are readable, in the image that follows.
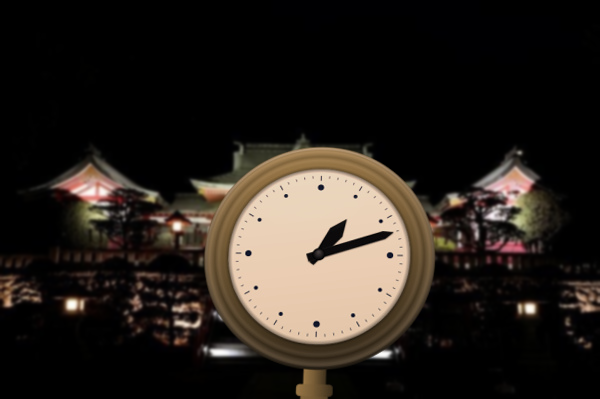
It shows 1:12
